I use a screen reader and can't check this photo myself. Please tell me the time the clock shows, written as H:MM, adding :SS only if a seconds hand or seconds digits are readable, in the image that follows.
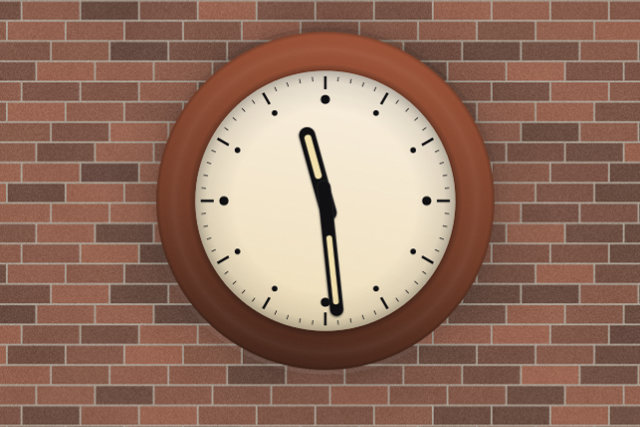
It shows 11:29
